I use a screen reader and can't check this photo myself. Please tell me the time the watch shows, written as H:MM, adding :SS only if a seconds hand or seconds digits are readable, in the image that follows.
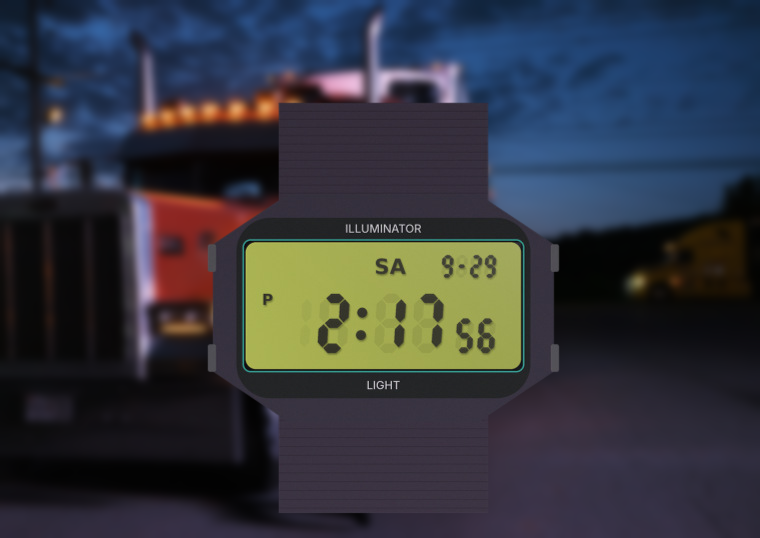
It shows 2:17:56
